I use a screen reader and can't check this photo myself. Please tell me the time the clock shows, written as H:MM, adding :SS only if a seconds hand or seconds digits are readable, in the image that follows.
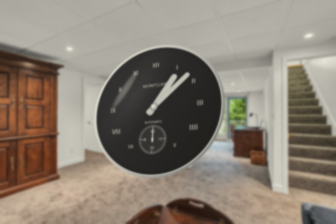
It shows 1:08
